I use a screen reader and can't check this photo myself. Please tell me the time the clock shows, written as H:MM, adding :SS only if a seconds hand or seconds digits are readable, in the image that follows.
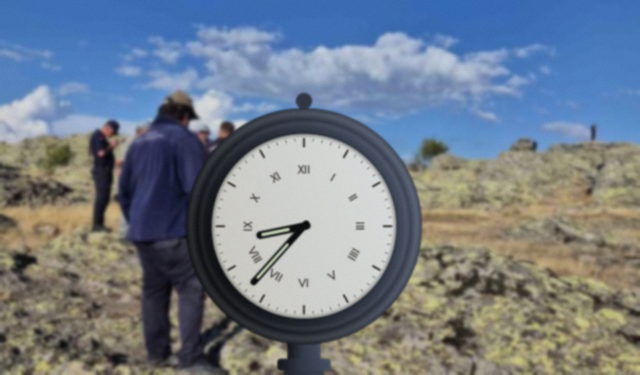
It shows 8:37
